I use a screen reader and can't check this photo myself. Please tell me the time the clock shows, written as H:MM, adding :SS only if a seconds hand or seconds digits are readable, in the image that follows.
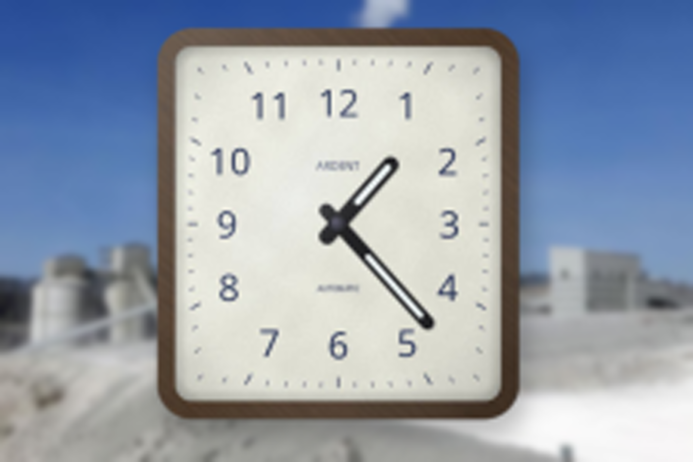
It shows 1:23
